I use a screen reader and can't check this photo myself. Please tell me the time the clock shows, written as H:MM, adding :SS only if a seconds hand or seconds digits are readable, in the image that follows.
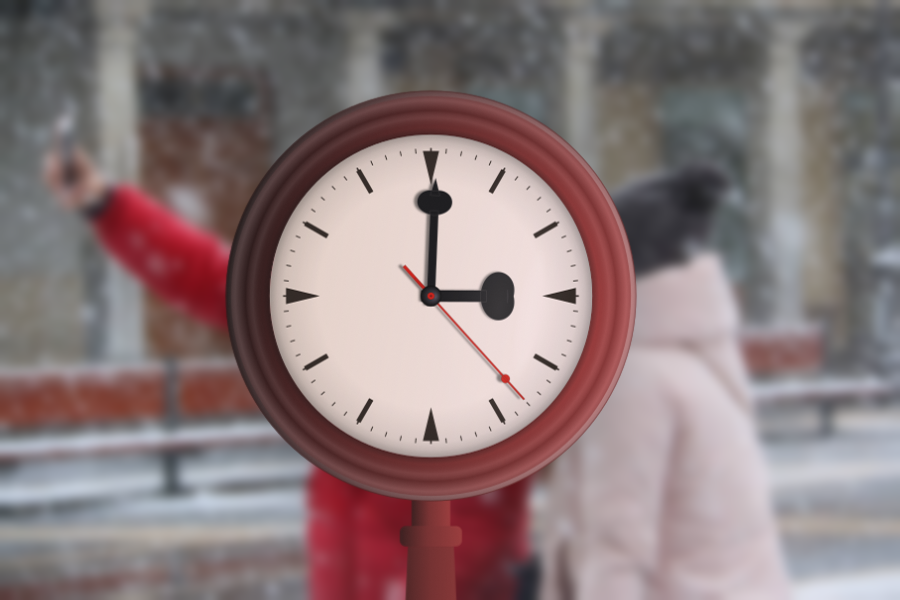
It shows 3:00:23
